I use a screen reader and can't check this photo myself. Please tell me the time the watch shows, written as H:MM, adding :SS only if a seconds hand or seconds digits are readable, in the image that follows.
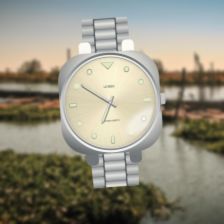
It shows 6:51
